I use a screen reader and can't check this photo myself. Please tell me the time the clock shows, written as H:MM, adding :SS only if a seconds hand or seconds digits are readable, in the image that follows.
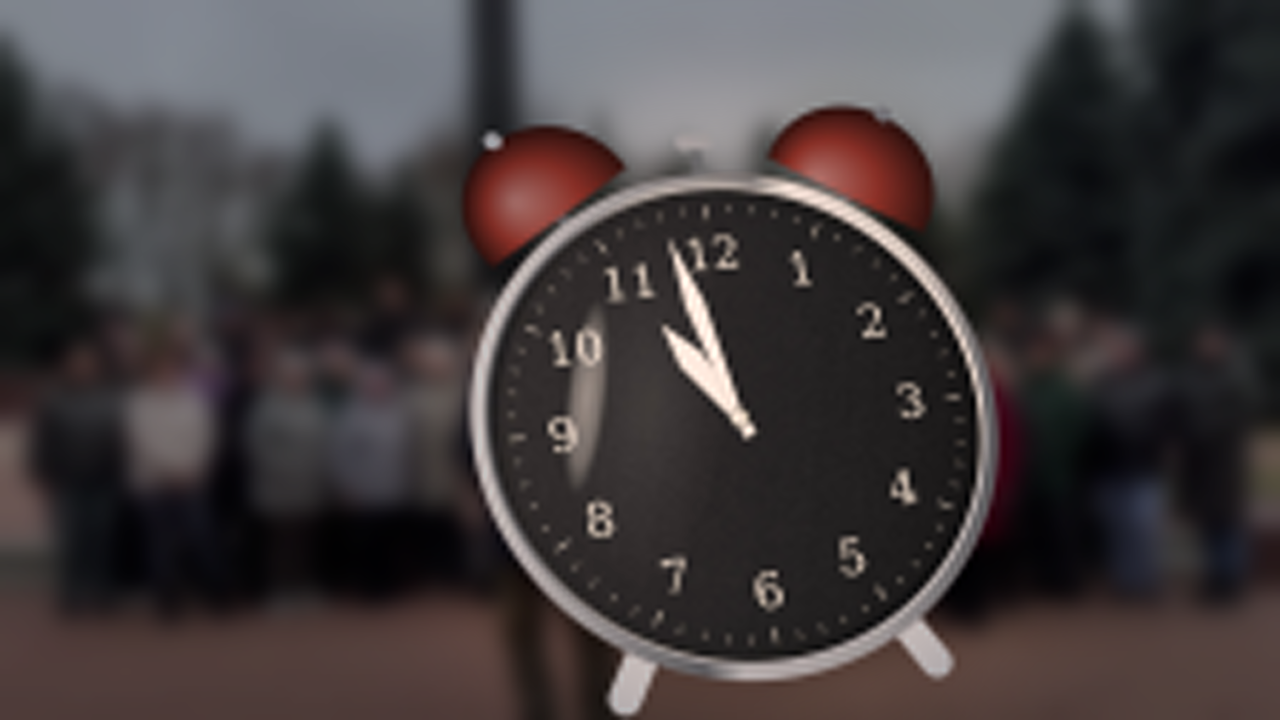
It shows 10:58
